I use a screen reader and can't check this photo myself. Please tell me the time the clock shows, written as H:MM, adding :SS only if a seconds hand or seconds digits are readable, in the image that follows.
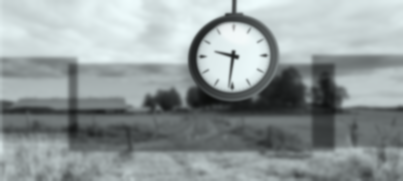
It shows 9:31
